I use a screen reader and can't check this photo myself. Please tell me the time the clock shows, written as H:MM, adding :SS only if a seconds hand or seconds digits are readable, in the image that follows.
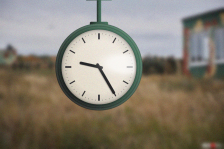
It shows 9:25
